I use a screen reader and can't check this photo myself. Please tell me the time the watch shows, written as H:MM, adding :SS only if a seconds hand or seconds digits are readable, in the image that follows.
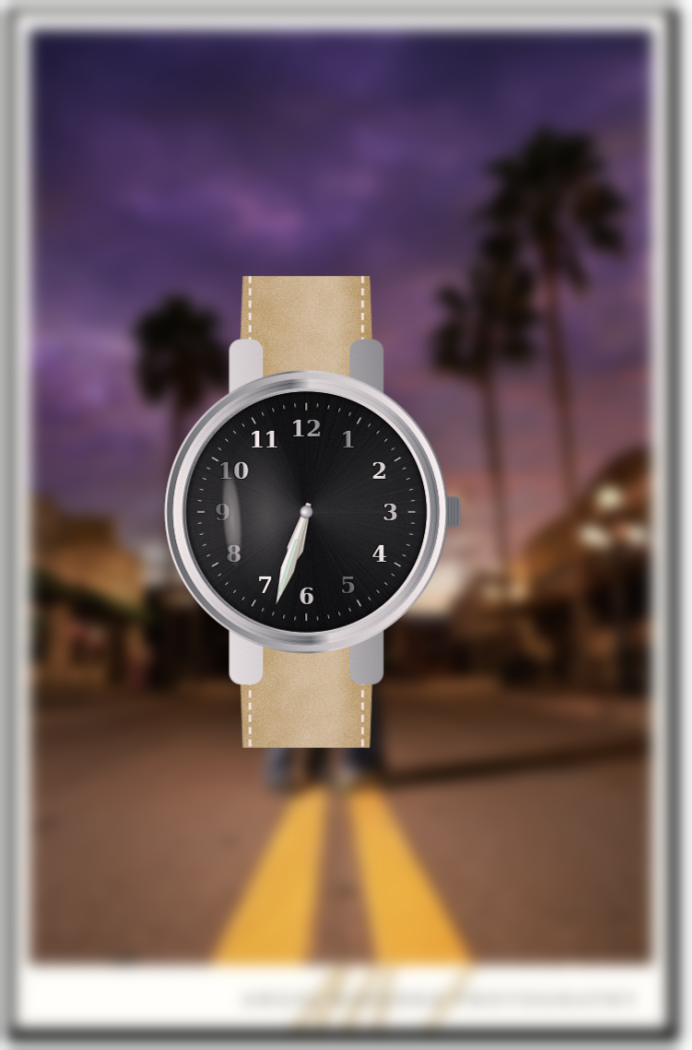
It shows 6:33
